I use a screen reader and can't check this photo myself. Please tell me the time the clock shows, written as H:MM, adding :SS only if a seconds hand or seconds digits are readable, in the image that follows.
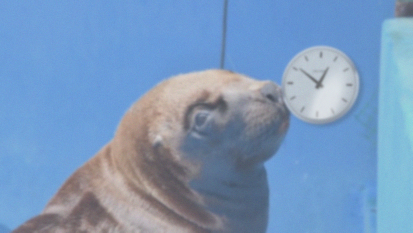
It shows 12:51
